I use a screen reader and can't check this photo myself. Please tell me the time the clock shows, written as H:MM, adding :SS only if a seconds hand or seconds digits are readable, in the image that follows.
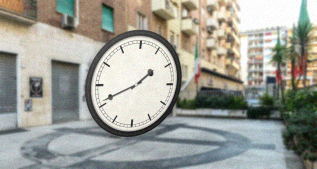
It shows 1:41
